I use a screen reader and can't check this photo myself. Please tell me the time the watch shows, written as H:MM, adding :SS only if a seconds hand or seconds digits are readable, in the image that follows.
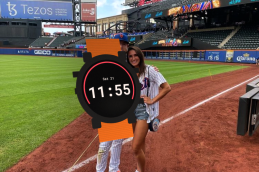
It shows 11:55
